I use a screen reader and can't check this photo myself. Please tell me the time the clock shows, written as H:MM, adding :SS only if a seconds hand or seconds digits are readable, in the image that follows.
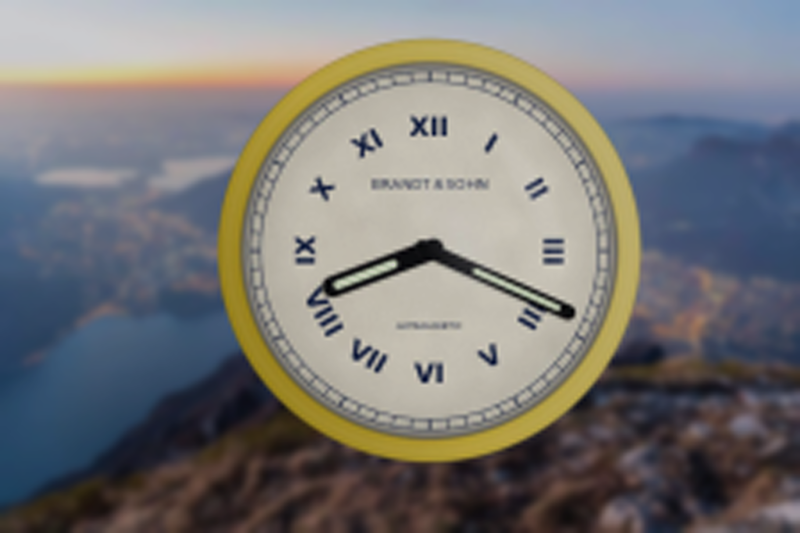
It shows 8:19
